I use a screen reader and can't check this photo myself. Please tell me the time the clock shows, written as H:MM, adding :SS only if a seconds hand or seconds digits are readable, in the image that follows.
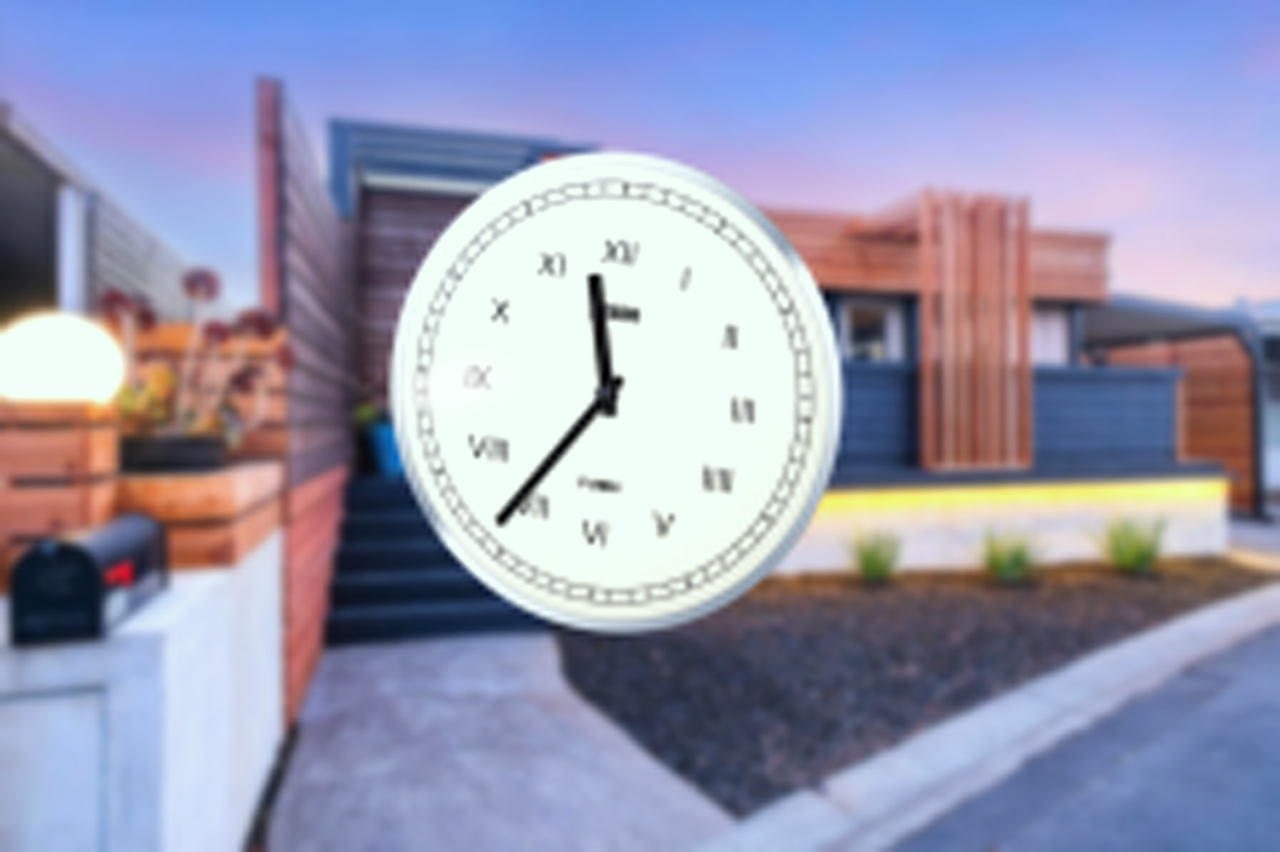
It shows 11:36
